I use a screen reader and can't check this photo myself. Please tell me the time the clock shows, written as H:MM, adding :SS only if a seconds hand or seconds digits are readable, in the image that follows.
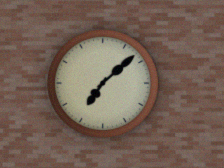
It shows 7:08
